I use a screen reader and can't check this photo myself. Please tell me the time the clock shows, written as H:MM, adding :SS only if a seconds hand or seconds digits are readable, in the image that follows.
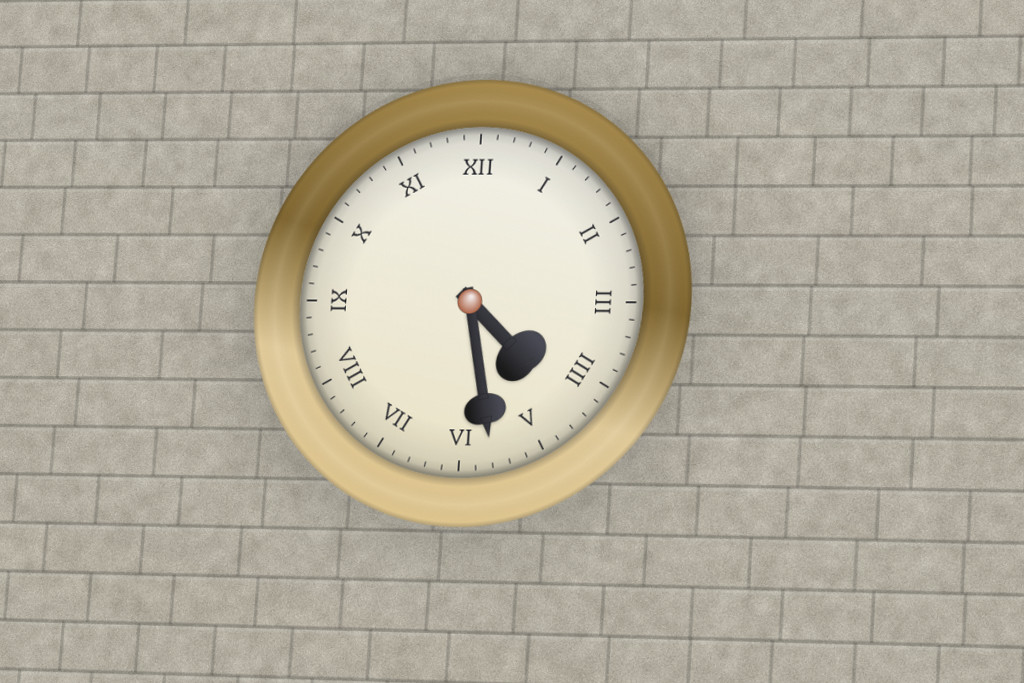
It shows 4:28
